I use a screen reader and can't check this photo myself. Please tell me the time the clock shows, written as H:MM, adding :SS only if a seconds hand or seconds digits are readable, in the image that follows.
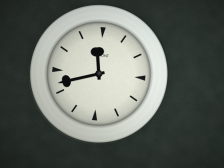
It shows 11:42
